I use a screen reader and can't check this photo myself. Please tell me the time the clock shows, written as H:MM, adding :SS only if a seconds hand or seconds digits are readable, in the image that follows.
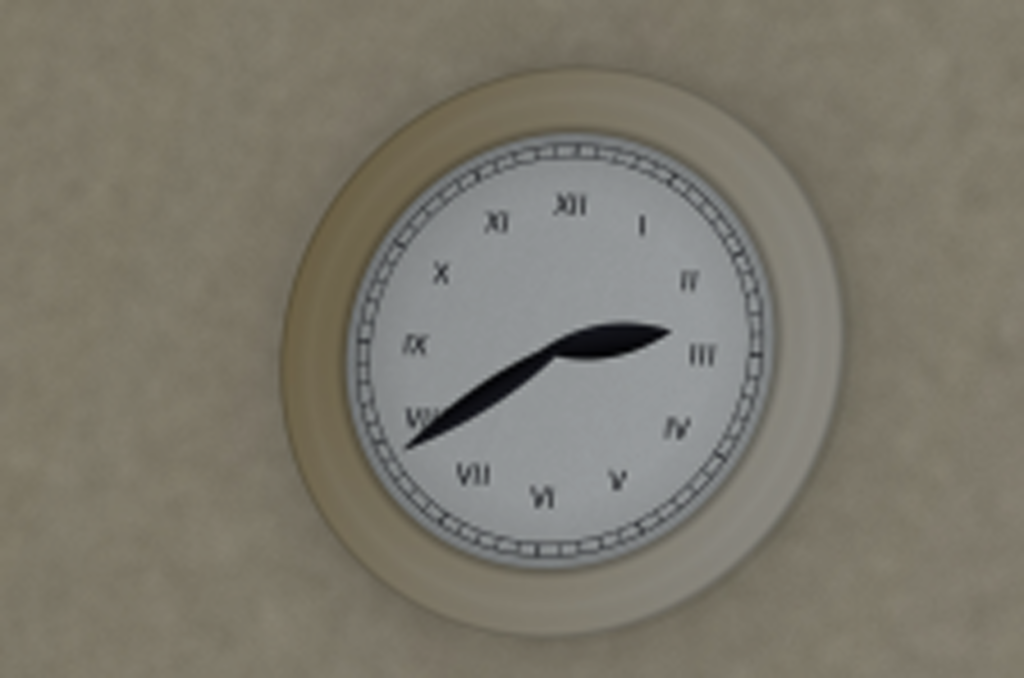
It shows 2:39
